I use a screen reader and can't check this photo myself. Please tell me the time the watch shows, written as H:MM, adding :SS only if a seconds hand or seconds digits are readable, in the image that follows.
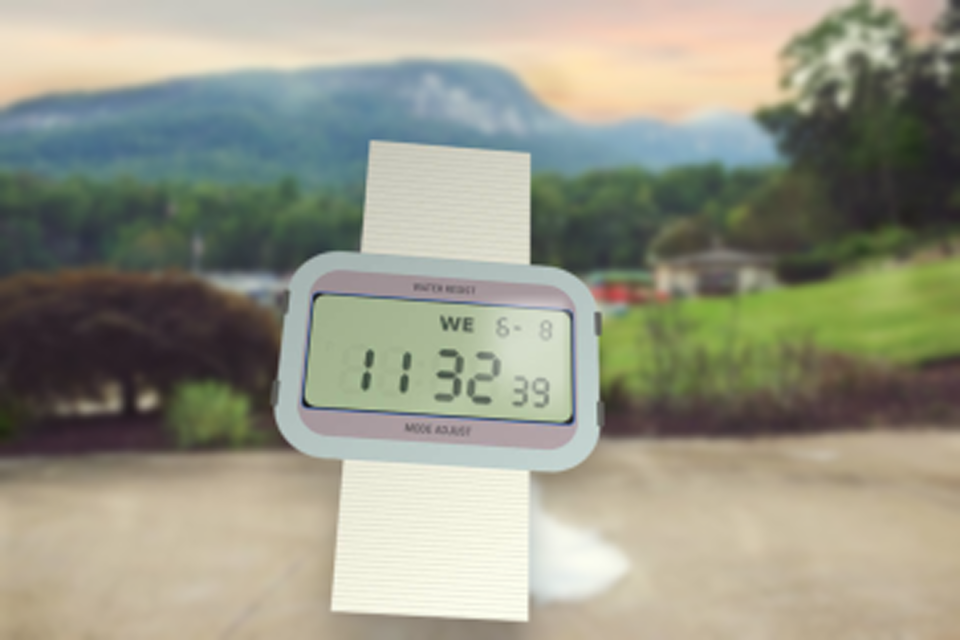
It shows 11:32:39
